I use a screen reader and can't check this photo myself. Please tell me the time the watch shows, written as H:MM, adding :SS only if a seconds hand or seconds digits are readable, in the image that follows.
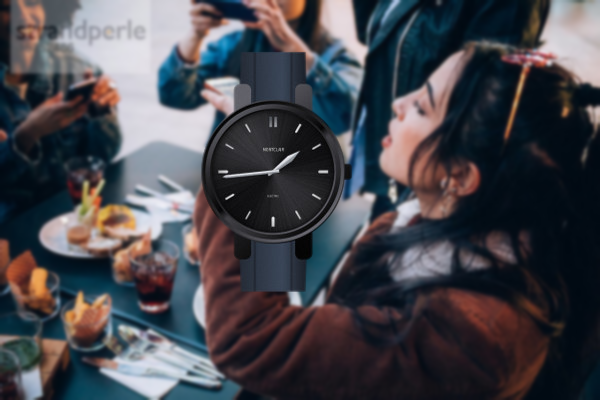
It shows 1:44
